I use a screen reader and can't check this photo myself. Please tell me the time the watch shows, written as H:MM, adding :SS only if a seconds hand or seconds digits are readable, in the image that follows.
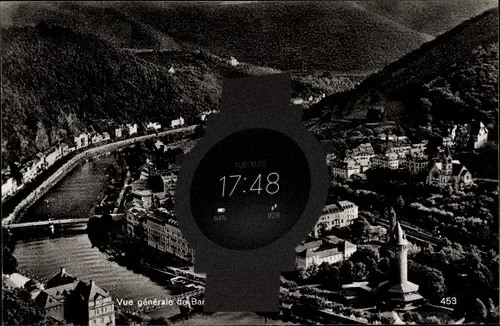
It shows 17:48
